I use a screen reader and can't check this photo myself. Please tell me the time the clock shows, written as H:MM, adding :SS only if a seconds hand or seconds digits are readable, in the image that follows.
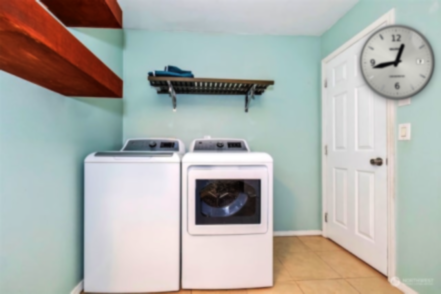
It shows 12:43
